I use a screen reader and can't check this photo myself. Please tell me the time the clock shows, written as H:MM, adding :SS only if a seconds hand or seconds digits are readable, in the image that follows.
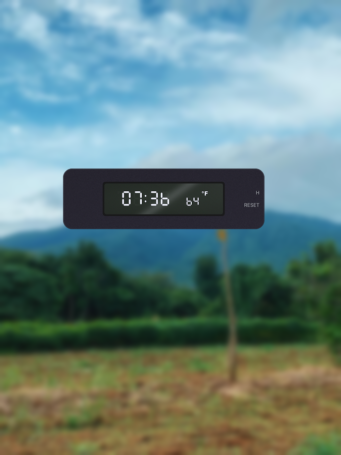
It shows 7:36
